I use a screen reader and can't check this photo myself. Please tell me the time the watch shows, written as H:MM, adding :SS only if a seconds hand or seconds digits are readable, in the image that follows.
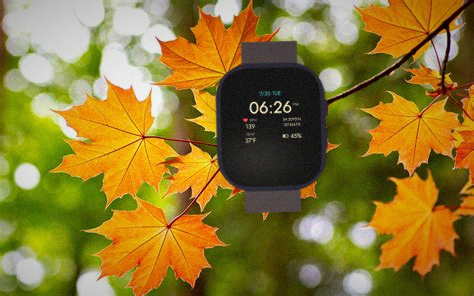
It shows 6:26
